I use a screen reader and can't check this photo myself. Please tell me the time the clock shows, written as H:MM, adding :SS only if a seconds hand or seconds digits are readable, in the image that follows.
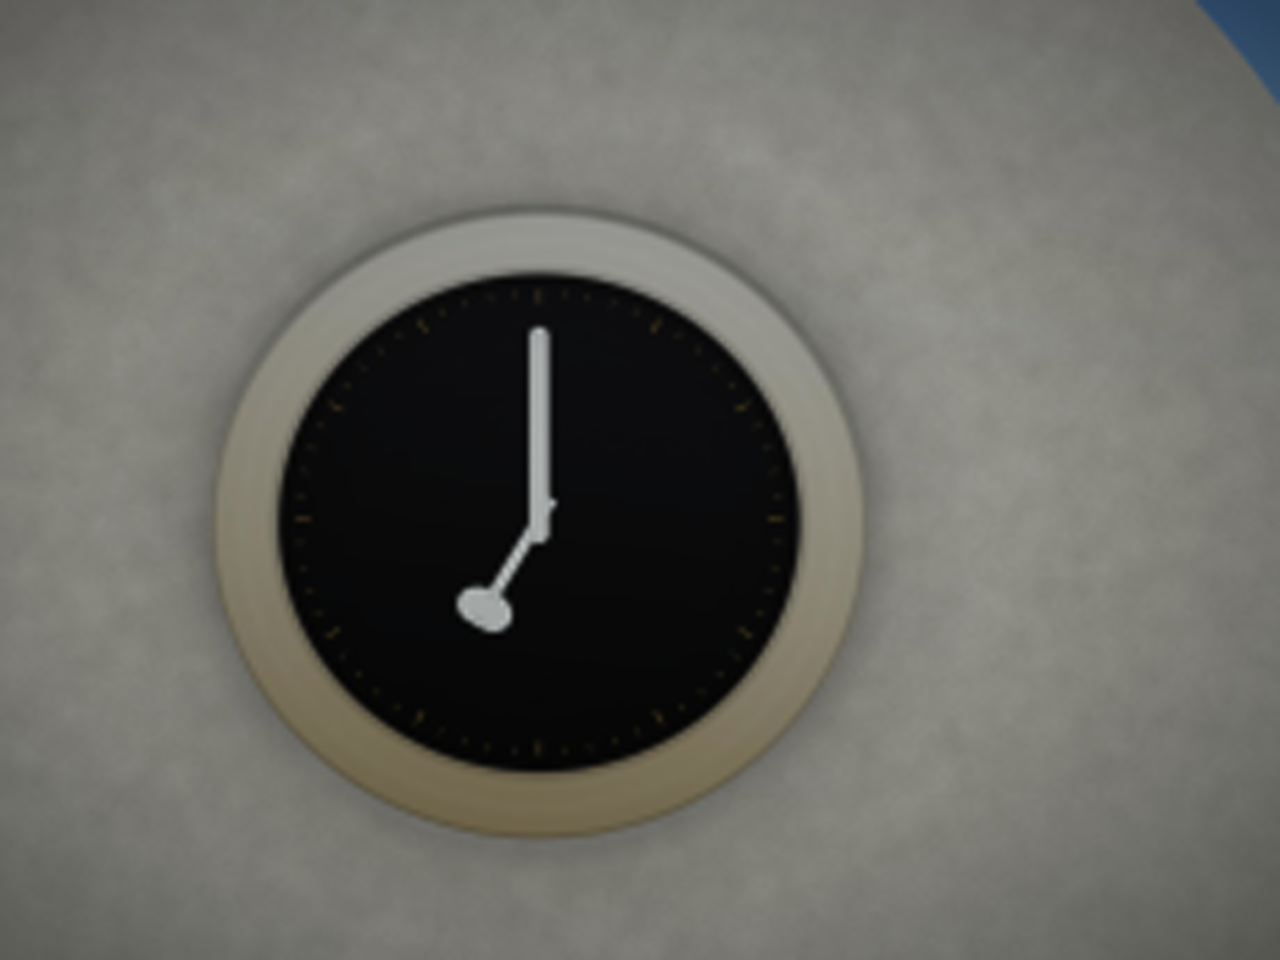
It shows 7:00
